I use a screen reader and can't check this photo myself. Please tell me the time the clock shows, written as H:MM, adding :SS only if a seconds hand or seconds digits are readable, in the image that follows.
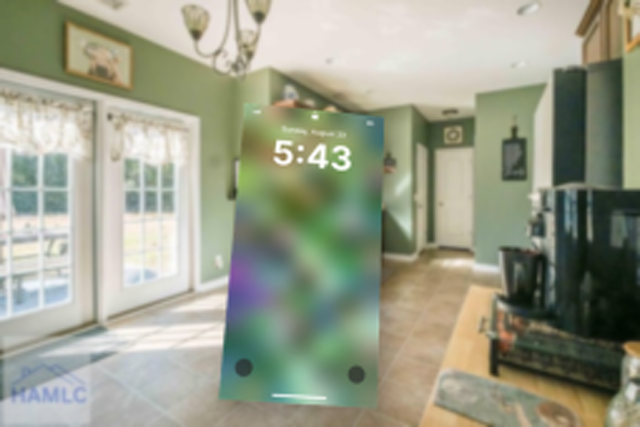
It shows 5:43
